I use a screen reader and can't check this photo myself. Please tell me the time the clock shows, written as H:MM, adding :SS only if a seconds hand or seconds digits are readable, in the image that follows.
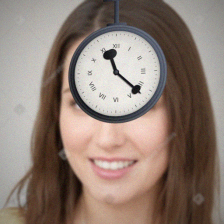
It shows 11:22
